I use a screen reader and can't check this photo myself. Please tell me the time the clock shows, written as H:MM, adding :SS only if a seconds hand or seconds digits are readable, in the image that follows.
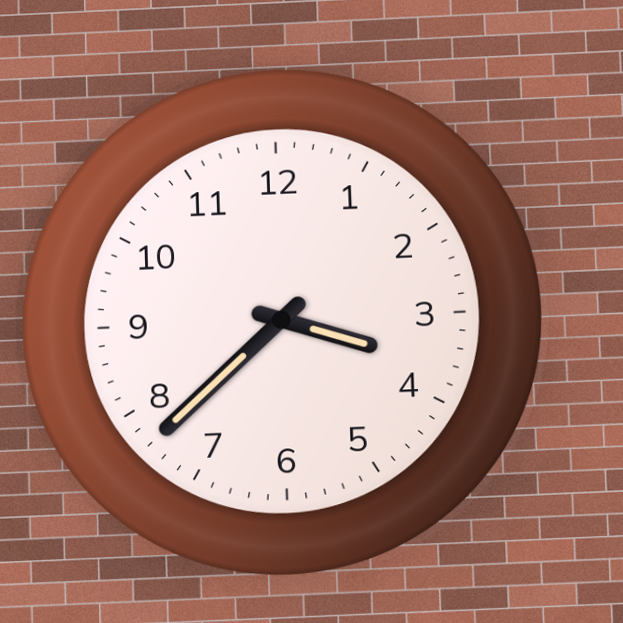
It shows 3:38
